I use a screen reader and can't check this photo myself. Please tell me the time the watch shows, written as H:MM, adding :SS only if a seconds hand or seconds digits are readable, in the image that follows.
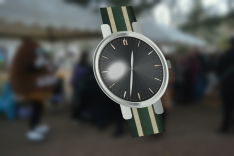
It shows 12:33
